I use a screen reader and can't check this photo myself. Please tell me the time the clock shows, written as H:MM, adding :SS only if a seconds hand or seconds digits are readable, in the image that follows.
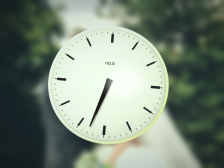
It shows 6:33
